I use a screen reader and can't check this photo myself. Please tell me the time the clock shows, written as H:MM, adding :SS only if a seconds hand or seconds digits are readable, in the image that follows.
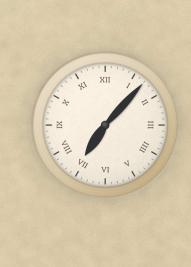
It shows 7:07
